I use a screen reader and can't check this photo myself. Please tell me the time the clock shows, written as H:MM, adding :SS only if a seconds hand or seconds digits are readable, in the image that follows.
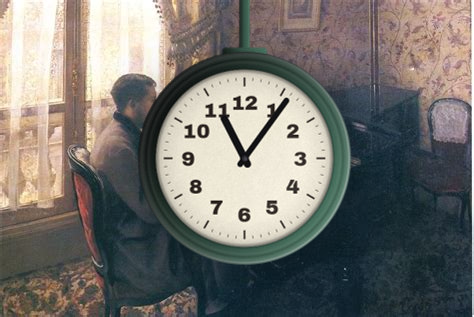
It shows 11:06
